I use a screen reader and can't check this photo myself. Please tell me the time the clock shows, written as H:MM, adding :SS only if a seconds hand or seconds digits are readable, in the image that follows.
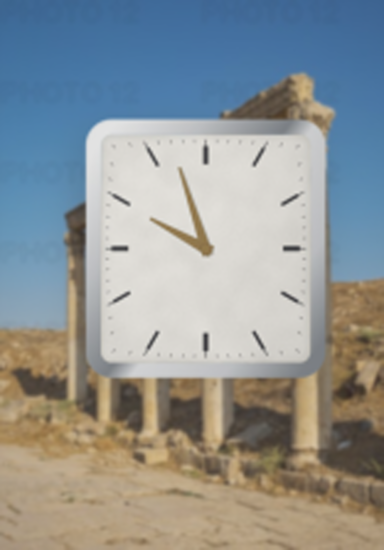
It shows 9:57
